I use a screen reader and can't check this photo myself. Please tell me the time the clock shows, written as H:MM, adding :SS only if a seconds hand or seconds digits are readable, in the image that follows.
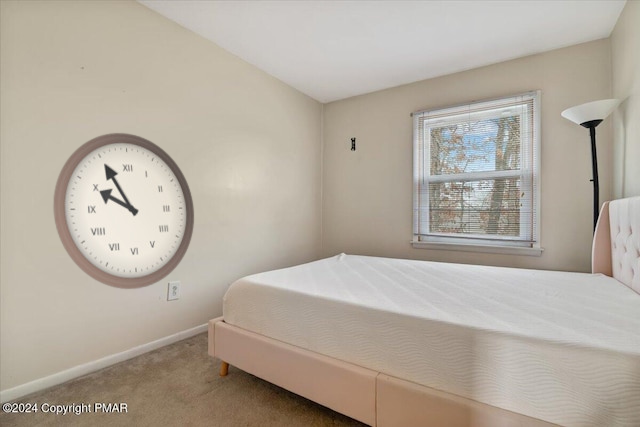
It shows 9:55
